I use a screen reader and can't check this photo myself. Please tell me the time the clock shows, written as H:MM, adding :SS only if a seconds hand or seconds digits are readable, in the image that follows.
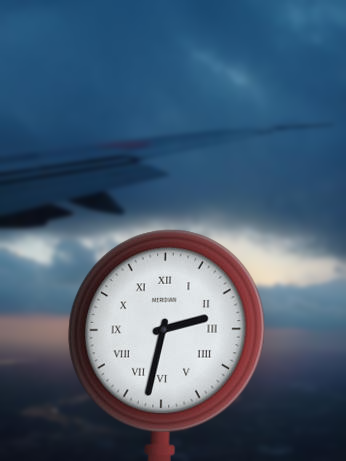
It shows 2:32
